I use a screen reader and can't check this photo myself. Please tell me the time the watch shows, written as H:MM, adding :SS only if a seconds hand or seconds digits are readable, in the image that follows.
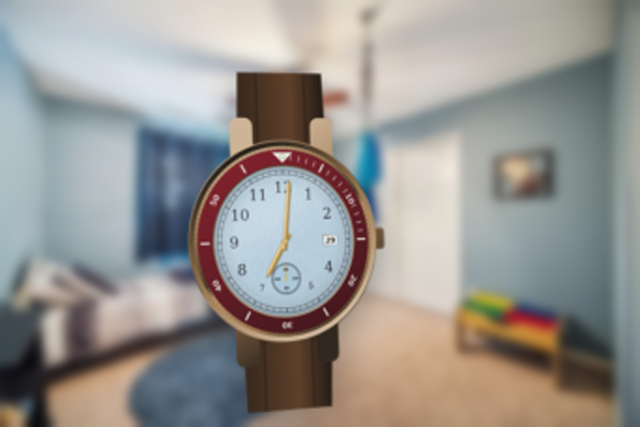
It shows 7:01
